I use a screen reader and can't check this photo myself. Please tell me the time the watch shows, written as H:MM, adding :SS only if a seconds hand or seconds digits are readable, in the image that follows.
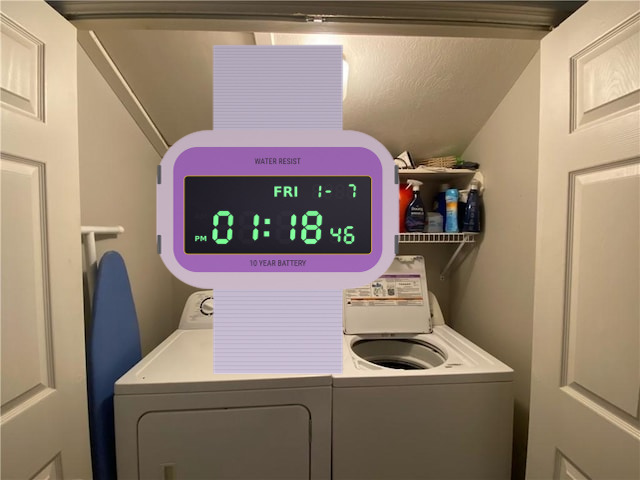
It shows 1:18:46
